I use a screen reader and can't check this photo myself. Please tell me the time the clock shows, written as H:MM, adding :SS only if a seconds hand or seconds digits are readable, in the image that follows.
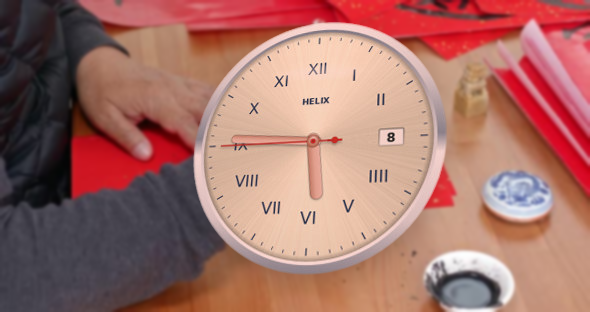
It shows 5:45:45
